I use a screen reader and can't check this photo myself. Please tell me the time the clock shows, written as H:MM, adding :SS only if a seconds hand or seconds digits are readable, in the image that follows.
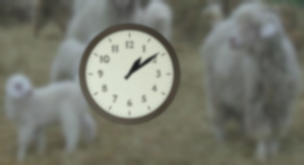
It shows 1:09
